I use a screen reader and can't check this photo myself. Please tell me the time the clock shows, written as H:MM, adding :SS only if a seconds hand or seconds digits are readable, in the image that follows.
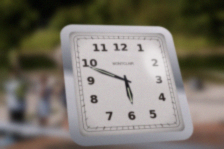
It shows 5:49
